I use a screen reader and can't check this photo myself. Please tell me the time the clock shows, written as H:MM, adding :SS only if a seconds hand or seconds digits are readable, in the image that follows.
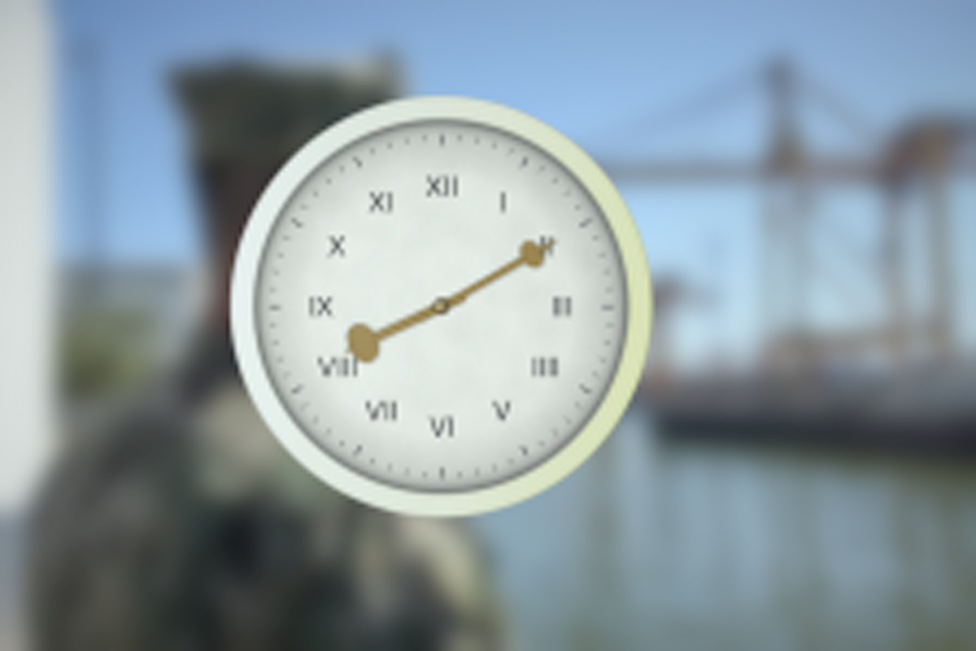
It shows 8:10
